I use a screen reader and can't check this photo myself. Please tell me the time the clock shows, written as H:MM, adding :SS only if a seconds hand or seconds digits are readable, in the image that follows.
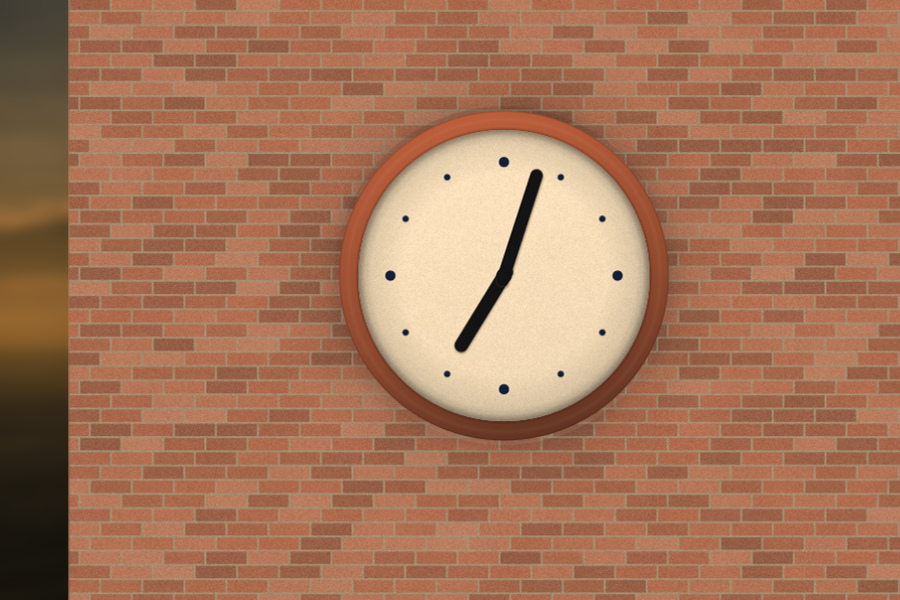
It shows 7:03
